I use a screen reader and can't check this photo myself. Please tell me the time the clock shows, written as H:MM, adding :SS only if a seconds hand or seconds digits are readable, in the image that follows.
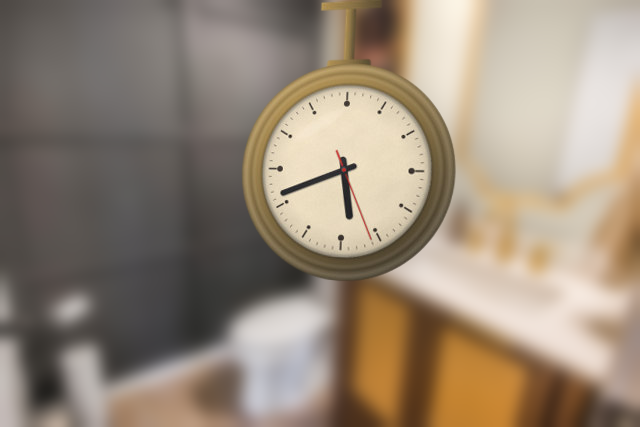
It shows 5:41:26
